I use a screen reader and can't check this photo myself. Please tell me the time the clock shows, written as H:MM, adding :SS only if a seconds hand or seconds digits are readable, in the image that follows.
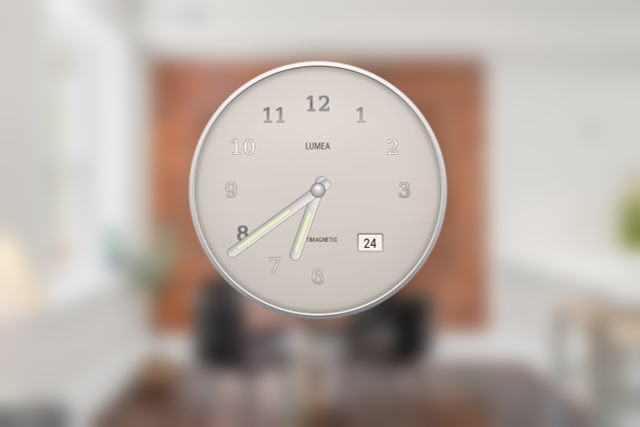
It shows 6:39
